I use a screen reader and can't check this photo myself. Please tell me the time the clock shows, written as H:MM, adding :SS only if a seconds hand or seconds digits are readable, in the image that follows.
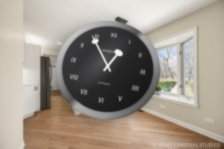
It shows 12:54
